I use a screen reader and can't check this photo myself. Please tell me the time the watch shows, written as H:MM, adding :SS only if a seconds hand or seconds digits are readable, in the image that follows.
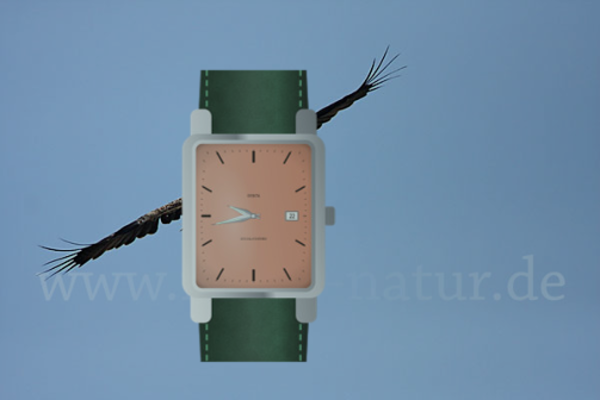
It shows 9:43
